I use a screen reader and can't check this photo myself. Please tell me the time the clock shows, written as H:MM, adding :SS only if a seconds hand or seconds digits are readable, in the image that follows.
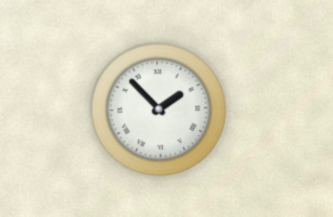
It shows 1:53
